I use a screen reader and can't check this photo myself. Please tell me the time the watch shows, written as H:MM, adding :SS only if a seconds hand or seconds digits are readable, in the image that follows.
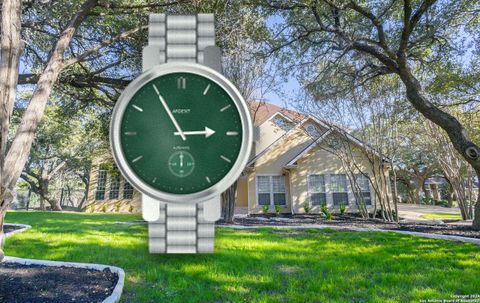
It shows 2:55
